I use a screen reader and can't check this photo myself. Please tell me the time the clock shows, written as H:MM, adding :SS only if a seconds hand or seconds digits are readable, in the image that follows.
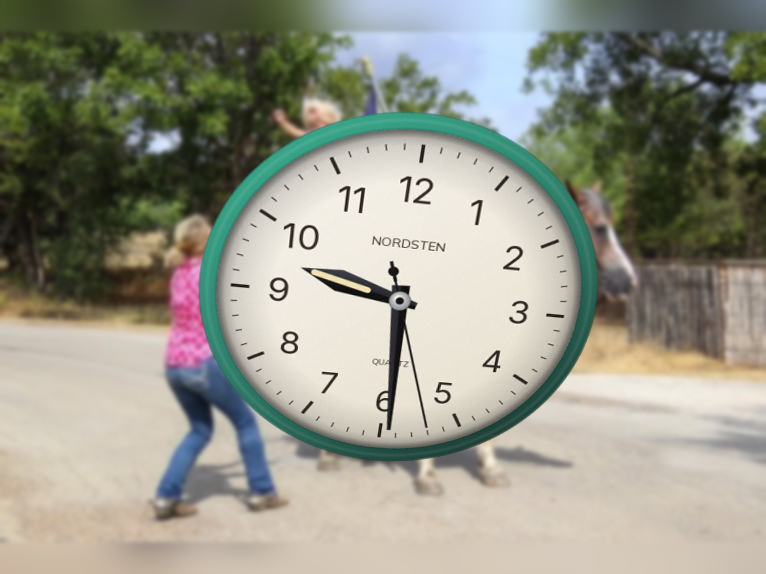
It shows 9:29:27
